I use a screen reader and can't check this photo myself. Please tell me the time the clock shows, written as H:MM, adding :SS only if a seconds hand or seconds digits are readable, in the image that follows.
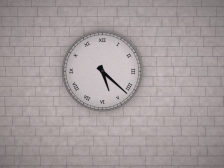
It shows 5:22
